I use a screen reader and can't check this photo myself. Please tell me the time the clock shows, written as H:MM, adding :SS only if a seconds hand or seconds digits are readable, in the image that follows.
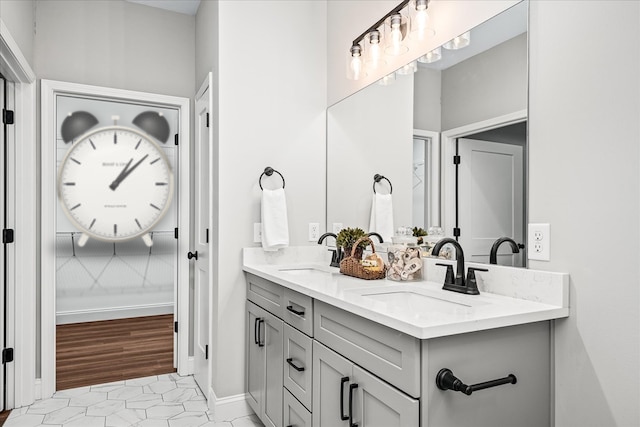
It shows 1:08
